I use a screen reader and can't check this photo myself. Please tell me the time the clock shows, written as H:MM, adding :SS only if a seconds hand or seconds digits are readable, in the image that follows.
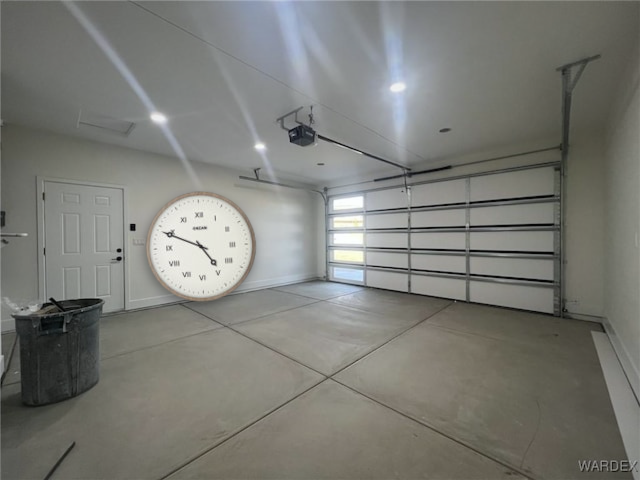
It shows 4:49
